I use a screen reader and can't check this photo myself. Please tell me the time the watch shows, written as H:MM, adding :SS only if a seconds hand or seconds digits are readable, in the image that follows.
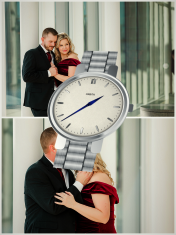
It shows 1:38
